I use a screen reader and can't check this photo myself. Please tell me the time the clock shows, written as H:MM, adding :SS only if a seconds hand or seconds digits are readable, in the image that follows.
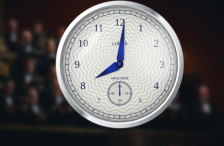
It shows 8:01
